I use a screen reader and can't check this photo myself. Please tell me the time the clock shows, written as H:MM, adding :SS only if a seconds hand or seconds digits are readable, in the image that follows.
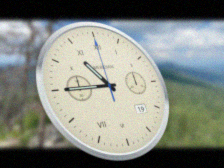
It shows 10:45
